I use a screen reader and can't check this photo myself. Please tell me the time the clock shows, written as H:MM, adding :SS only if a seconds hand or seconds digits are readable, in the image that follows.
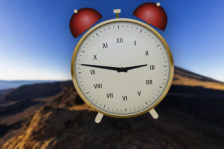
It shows 2:47
